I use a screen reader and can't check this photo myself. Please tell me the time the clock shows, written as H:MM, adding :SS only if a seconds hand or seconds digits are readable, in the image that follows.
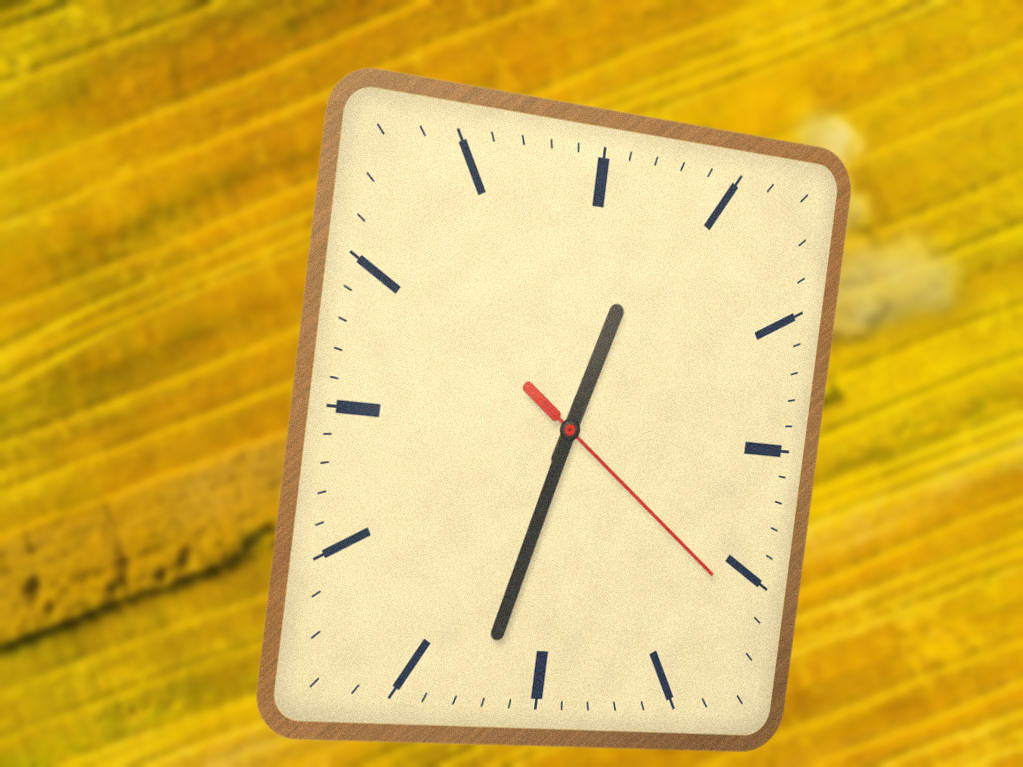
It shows 12:32:21
